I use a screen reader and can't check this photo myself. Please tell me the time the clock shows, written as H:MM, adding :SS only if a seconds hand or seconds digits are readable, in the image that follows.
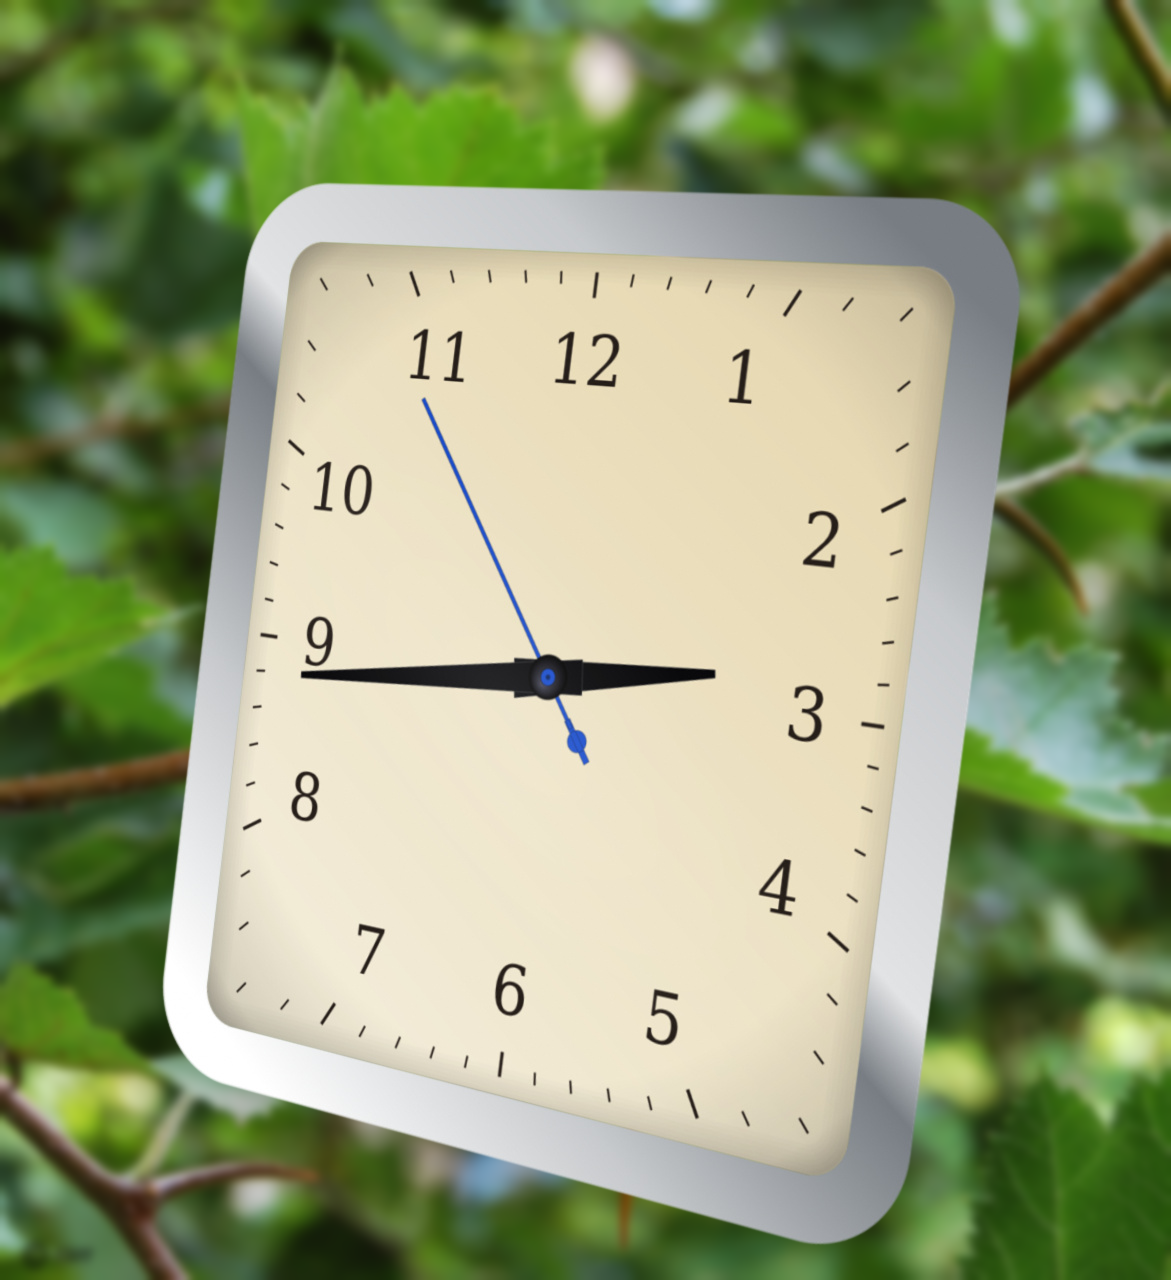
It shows 2:43:54
